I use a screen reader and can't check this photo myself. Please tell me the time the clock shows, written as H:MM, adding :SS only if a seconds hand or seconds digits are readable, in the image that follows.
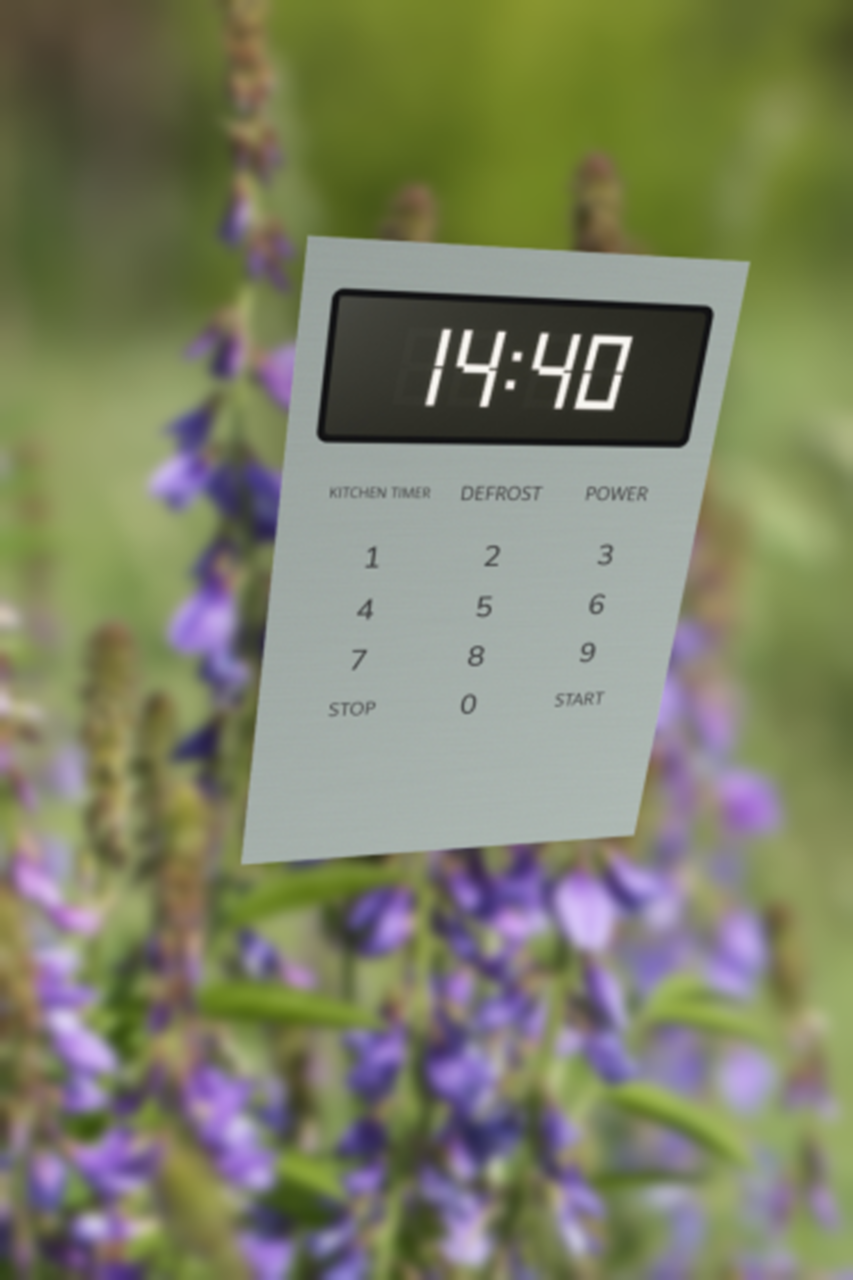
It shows 14:40
